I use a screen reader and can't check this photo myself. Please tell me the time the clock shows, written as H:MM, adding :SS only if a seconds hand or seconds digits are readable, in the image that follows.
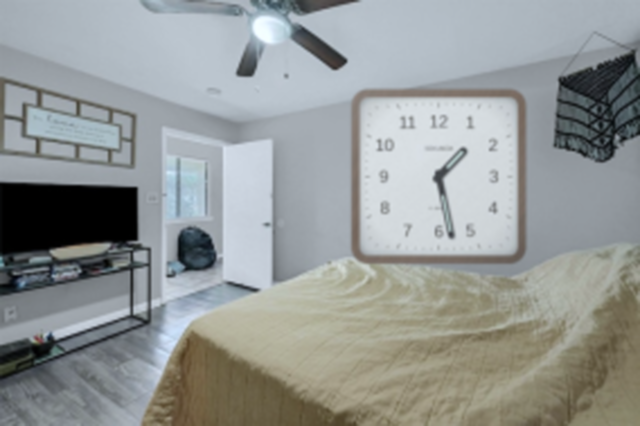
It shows 1:28
